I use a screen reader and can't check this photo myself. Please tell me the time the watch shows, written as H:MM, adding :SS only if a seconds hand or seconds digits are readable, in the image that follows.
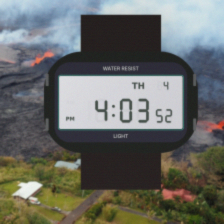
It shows 4:03:52
